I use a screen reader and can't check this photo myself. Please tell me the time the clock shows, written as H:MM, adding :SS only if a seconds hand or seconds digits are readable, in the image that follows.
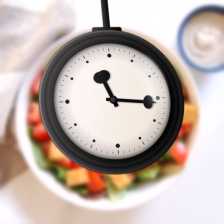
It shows 11:16
